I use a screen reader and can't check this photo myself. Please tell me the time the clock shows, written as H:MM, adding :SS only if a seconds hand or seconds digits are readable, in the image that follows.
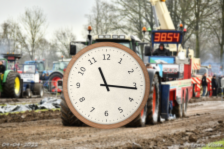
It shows 11:16
